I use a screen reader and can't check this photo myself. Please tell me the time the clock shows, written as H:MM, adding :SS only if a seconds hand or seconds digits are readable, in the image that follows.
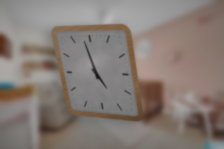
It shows 4:58
